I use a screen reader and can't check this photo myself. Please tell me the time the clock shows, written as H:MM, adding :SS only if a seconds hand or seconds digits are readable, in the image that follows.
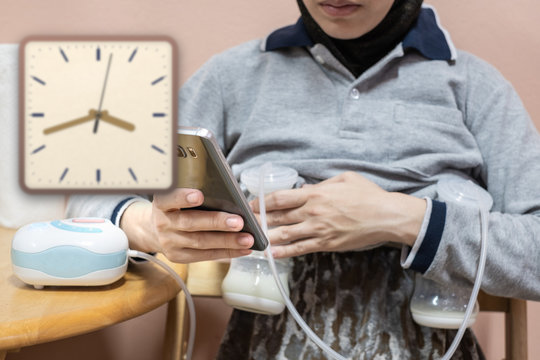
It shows 3:42:02
